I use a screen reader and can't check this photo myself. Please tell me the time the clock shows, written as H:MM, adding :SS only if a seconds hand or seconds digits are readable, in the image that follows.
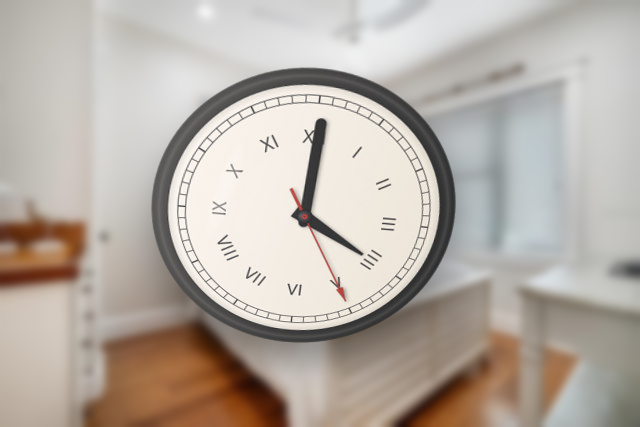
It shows 4:00:25
